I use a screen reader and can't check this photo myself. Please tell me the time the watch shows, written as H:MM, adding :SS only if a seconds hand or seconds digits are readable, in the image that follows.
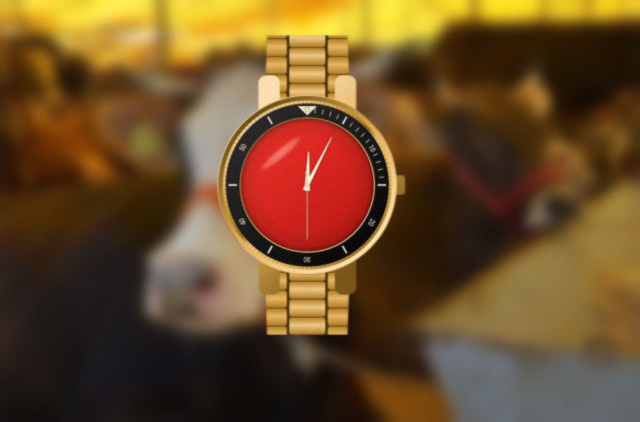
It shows 12:04:30
